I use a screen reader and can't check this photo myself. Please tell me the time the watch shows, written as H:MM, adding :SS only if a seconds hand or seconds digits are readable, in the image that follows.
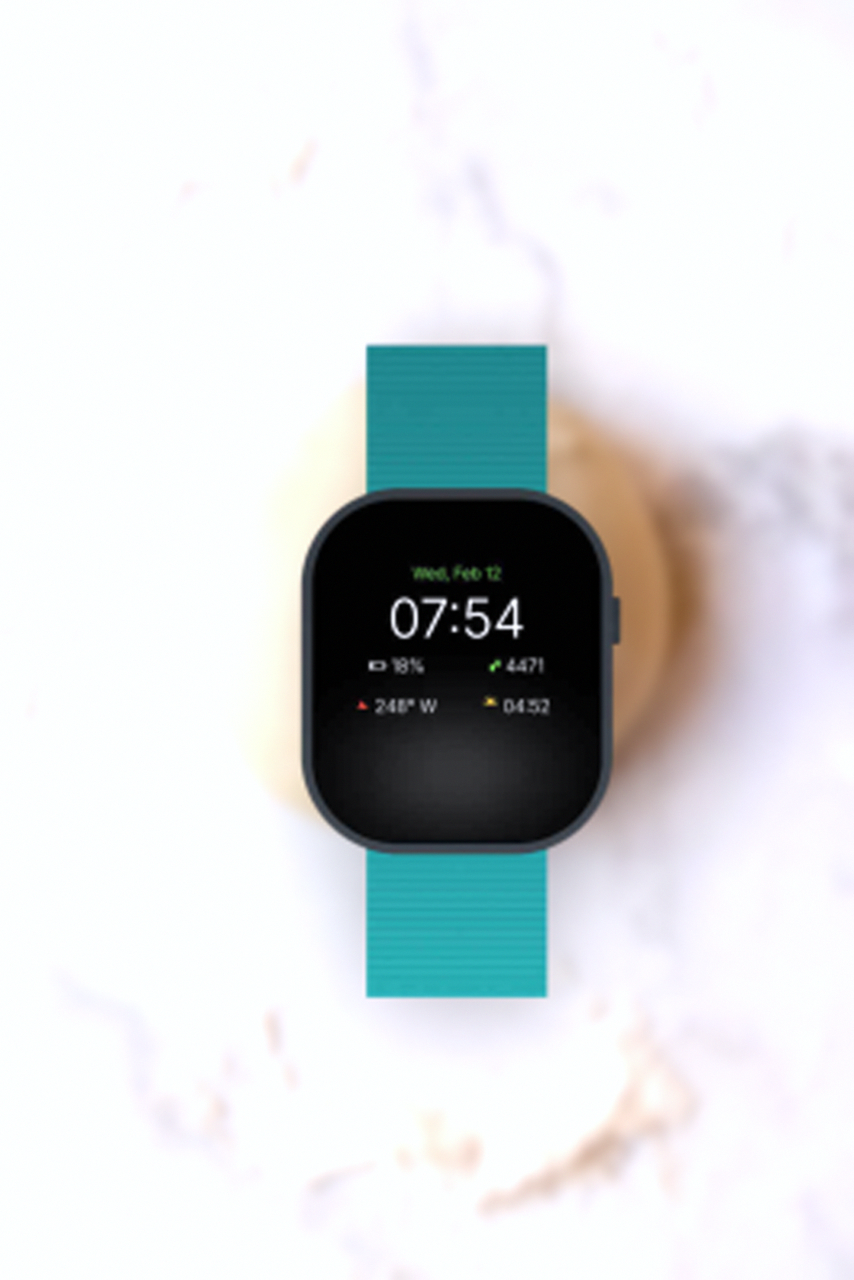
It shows 7:54
